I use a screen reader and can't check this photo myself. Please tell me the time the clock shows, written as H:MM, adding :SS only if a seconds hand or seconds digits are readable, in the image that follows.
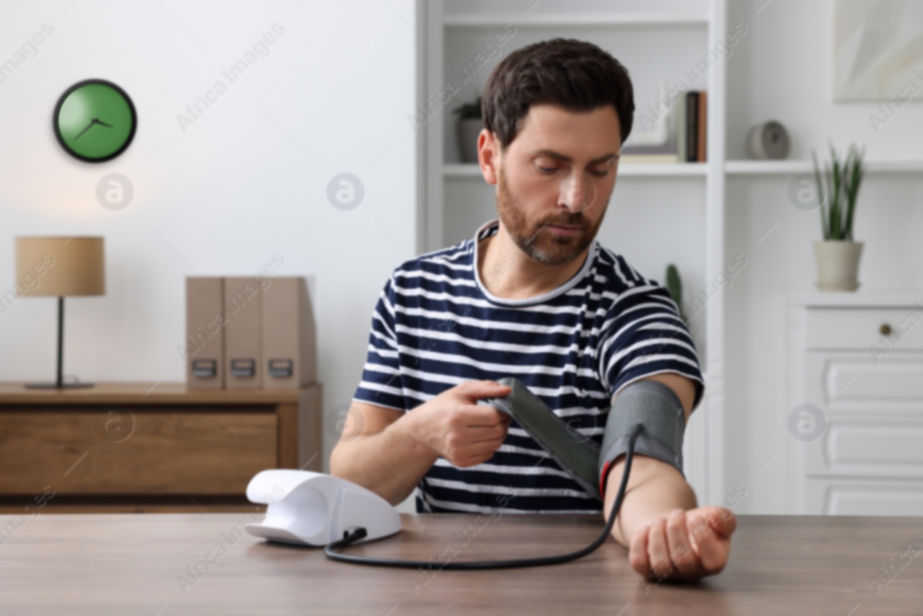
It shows 3:38
